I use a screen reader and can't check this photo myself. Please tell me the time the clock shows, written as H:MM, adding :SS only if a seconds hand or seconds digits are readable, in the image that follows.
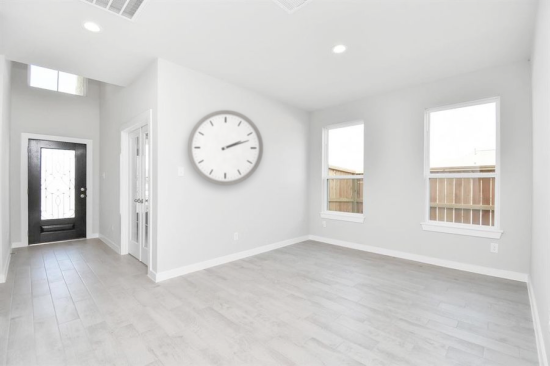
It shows 2:12
